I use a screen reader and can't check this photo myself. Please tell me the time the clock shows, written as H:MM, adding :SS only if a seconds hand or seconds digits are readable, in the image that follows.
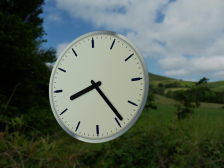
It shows 8:24
